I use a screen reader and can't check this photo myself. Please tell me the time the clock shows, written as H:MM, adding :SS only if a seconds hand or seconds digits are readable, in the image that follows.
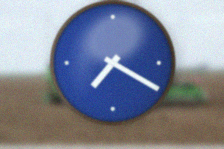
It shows 7:20
